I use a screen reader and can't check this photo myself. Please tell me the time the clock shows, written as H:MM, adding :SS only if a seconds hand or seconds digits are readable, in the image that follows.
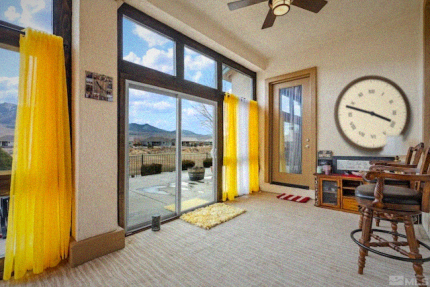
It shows 3:48
